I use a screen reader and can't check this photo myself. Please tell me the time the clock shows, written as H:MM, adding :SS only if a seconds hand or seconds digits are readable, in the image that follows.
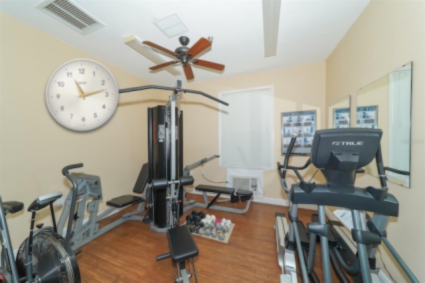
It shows 11:13
